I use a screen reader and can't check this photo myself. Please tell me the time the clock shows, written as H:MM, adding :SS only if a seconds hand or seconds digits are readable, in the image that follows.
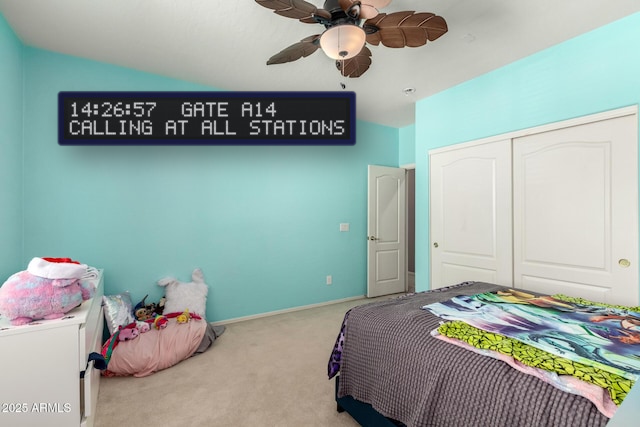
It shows 14:26:57
